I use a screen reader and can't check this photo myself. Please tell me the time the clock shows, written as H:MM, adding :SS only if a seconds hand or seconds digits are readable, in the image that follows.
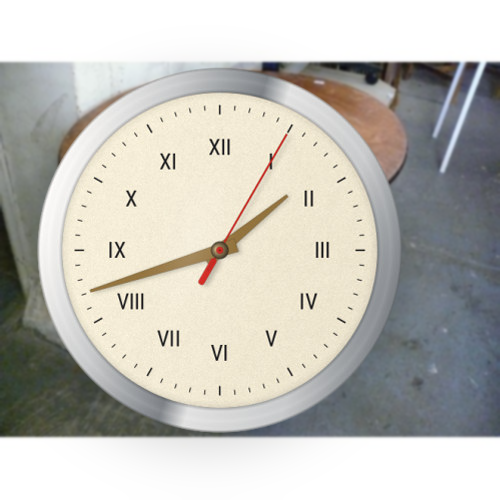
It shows 1:42:05
